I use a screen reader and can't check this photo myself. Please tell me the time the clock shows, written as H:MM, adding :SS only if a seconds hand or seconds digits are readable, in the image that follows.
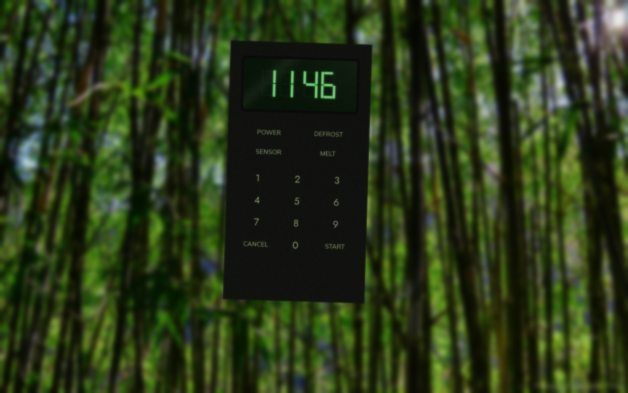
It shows 11:46
